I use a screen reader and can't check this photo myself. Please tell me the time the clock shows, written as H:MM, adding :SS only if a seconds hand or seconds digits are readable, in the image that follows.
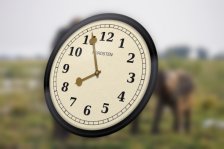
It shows 7:56
